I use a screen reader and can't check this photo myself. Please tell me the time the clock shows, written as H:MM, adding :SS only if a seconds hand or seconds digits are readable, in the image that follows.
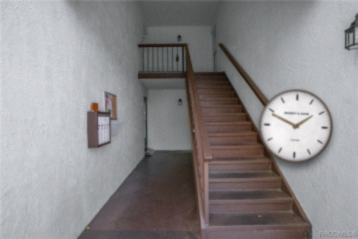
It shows 1:49
